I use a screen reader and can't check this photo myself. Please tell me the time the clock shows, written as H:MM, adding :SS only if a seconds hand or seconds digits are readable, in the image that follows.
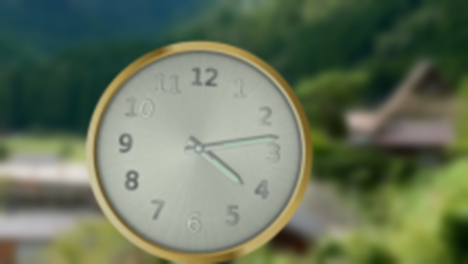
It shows 4:13
